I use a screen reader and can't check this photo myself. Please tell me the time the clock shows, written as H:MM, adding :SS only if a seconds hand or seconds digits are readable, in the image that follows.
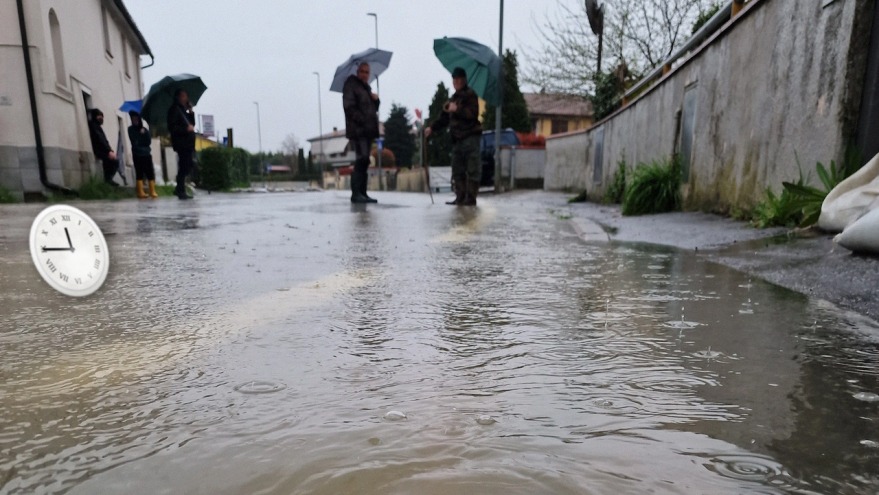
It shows 11:45
